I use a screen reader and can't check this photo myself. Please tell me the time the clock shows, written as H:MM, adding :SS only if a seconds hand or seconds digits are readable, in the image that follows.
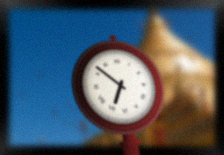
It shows 6:52
